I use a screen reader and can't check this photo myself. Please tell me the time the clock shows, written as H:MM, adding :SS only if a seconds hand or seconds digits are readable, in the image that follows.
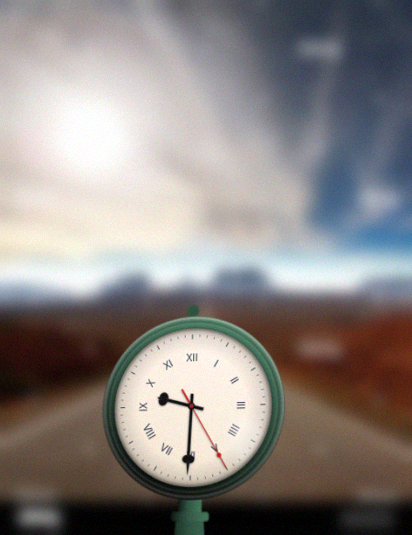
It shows 9:30:25
